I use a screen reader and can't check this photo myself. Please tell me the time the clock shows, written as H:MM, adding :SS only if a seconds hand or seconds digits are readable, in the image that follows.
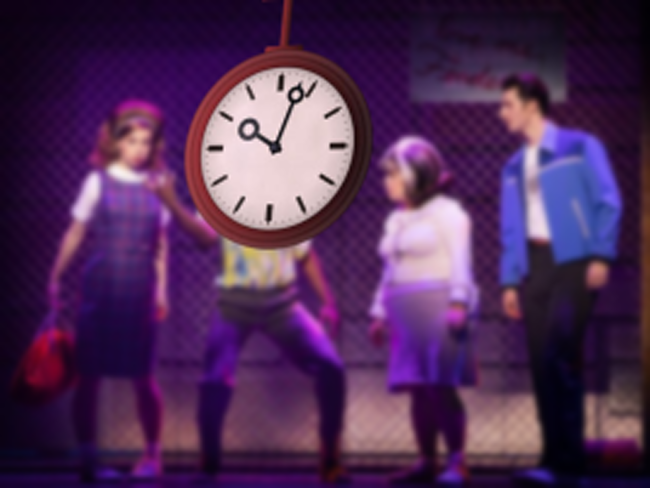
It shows 10:03
